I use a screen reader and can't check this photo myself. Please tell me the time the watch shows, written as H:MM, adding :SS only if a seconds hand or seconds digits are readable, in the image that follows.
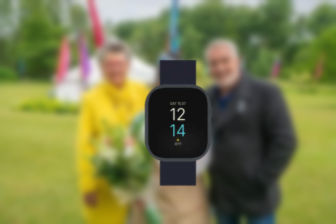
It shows 12:14
